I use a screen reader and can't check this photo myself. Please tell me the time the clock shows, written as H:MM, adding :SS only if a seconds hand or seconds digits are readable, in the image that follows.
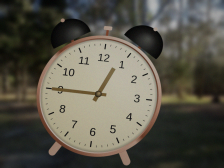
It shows 12:45
